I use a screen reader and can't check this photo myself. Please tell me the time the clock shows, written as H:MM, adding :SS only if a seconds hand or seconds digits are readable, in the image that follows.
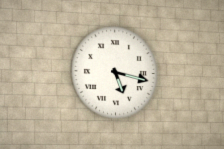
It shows 5:17
